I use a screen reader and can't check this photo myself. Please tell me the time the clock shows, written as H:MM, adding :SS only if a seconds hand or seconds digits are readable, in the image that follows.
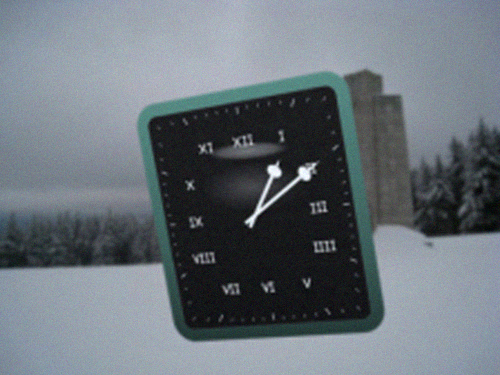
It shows 1:10
